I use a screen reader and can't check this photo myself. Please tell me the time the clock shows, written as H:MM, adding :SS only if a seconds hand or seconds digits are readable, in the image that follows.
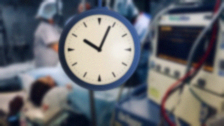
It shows 10:04
